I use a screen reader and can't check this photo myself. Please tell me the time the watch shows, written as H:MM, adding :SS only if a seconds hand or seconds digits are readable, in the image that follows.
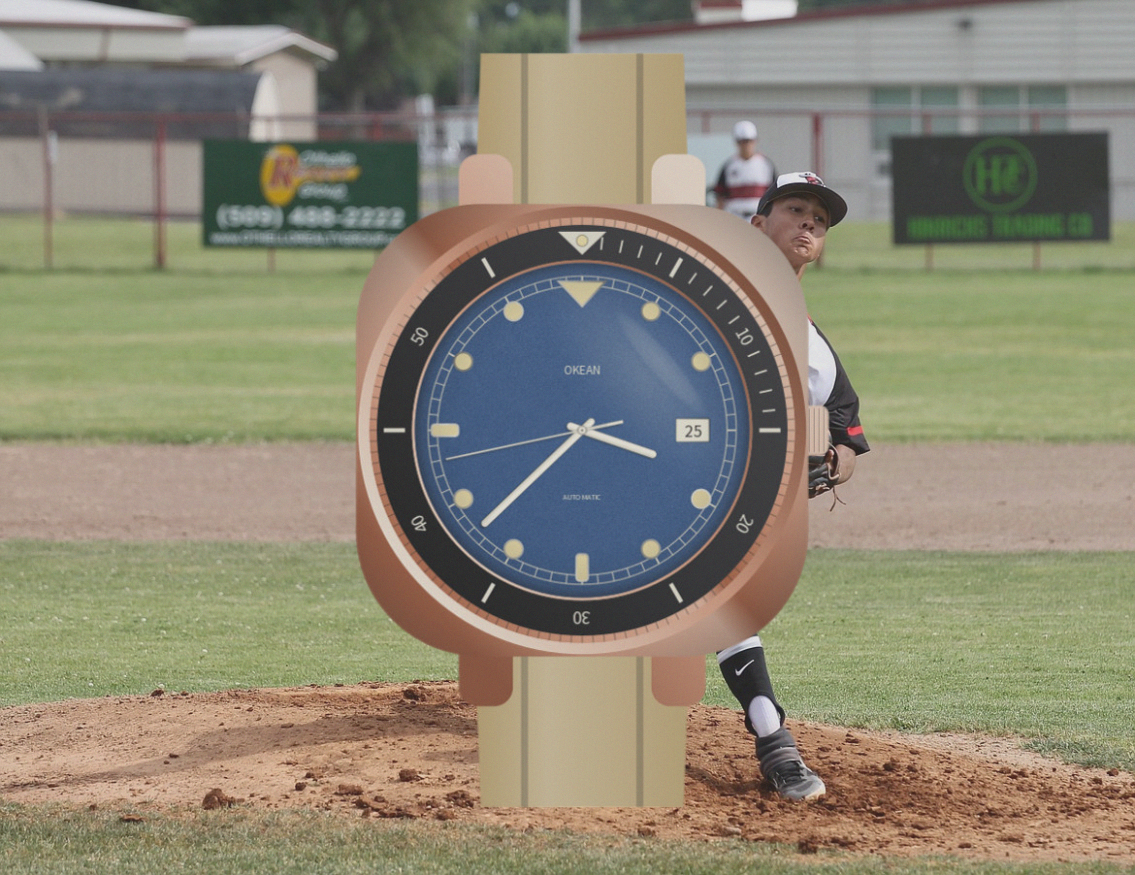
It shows 3:37:43
